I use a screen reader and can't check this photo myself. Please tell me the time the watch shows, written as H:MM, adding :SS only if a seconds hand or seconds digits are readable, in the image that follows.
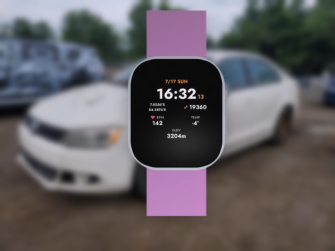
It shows 16:32
